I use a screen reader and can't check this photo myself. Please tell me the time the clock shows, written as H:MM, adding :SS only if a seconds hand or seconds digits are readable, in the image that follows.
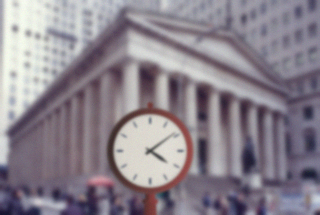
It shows 4:09
